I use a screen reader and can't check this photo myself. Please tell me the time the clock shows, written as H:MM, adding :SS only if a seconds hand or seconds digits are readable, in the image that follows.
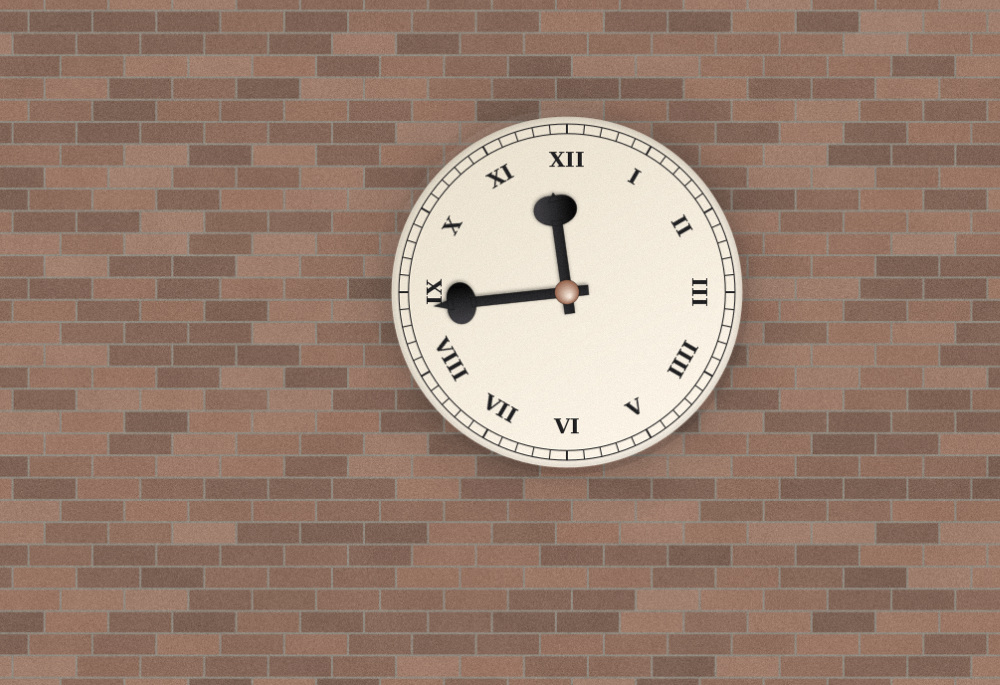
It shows 11:44
